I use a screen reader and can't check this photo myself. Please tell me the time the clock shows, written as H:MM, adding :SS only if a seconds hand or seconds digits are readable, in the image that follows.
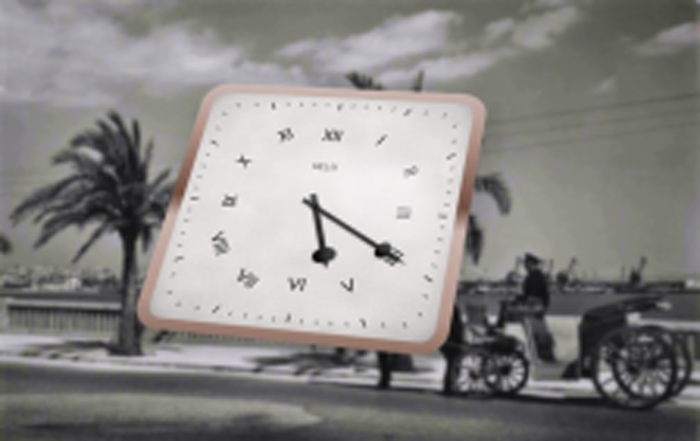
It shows 5:20
